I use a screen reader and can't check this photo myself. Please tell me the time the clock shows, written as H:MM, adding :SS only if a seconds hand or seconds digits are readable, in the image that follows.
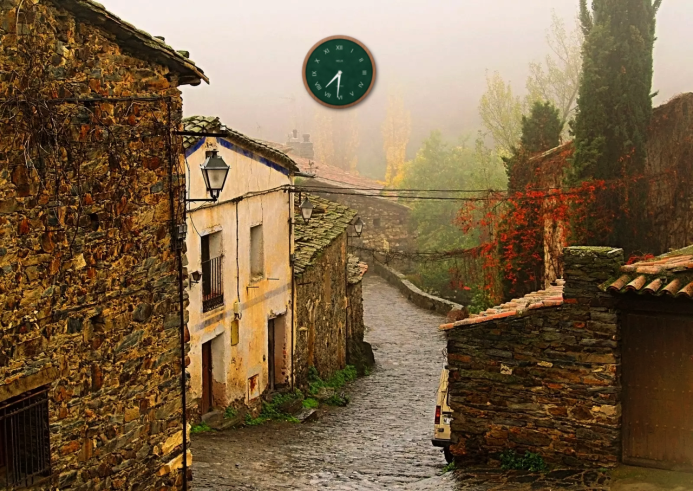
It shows 7:31
